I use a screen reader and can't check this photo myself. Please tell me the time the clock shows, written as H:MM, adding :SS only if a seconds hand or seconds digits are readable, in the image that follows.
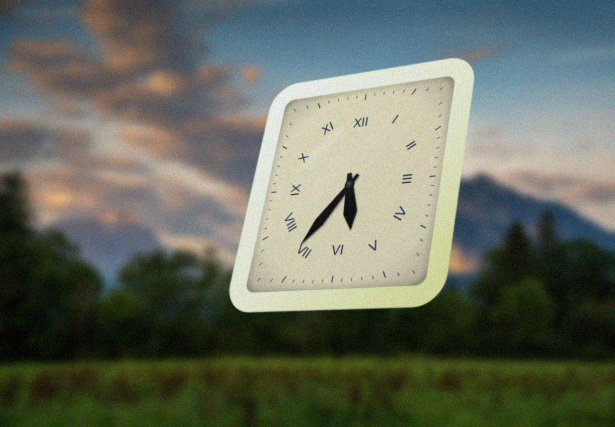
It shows 5:36
